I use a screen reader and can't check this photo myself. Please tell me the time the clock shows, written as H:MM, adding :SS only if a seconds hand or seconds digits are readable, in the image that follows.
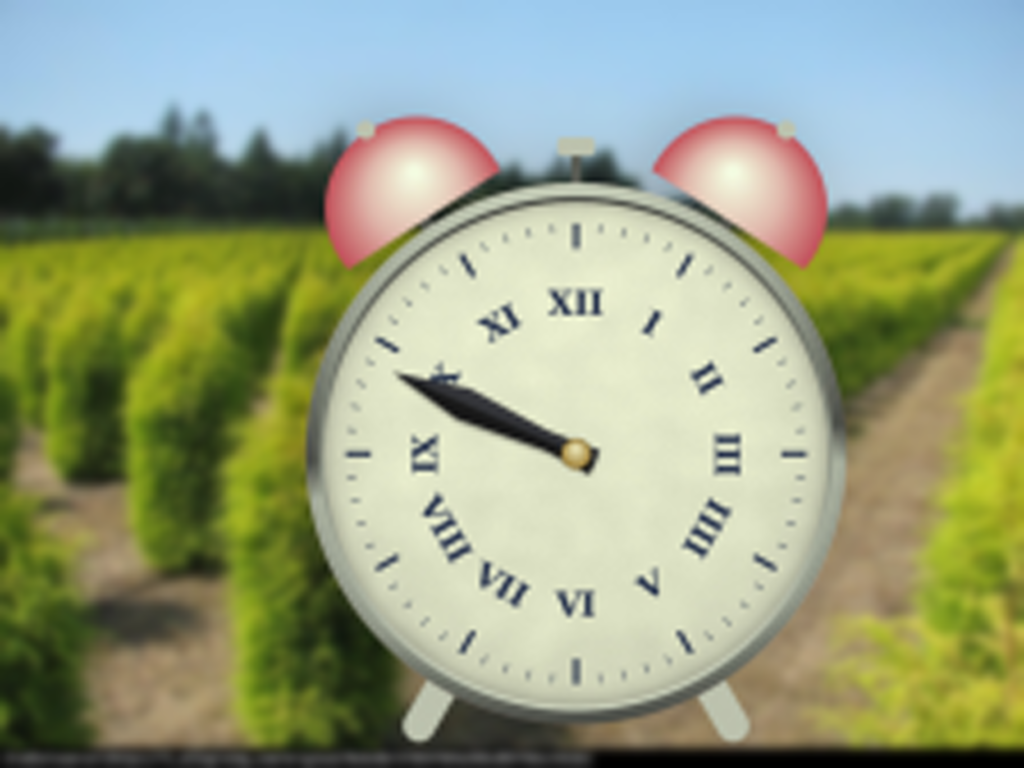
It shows 9:49
